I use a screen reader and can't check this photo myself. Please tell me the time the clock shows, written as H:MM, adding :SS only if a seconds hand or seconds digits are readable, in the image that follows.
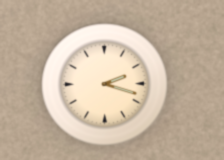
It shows 2:18
